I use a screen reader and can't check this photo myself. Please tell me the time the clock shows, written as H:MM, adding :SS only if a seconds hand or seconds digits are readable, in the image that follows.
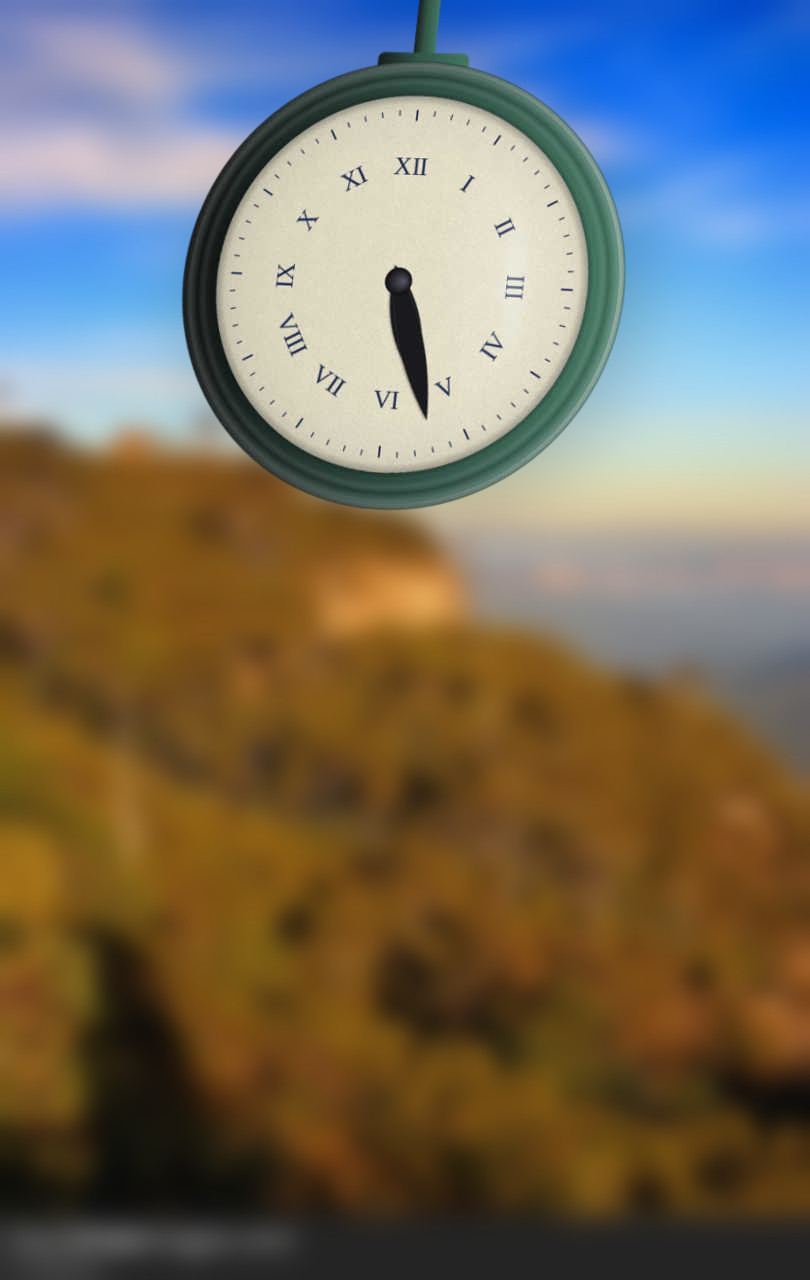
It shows 5:27
